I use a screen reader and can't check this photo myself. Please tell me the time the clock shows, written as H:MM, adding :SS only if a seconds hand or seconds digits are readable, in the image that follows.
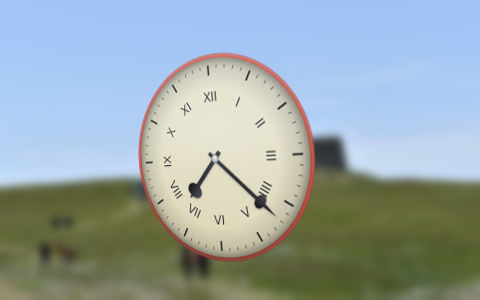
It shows 7:22
